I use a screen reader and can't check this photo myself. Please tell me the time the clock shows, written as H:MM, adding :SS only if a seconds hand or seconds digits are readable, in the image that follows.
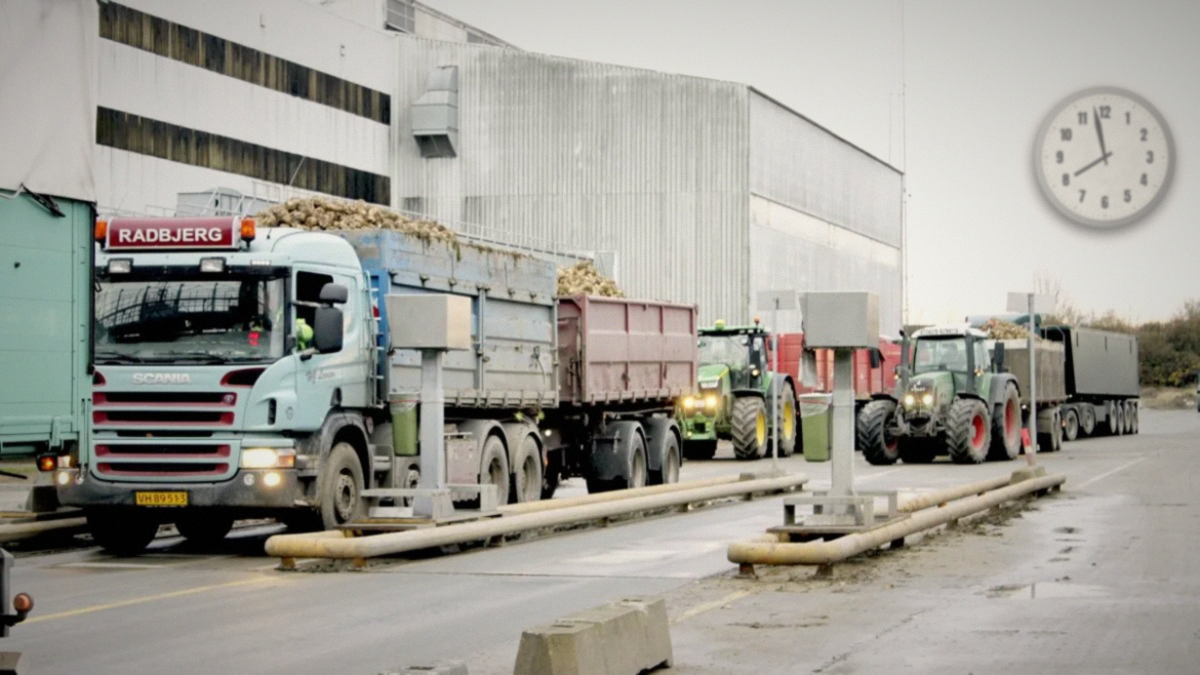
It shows 7:58
